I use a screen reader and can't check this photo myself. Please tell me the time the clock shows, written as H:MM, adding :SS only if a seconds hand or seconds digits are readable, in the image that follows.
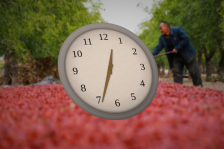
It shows 12:34
